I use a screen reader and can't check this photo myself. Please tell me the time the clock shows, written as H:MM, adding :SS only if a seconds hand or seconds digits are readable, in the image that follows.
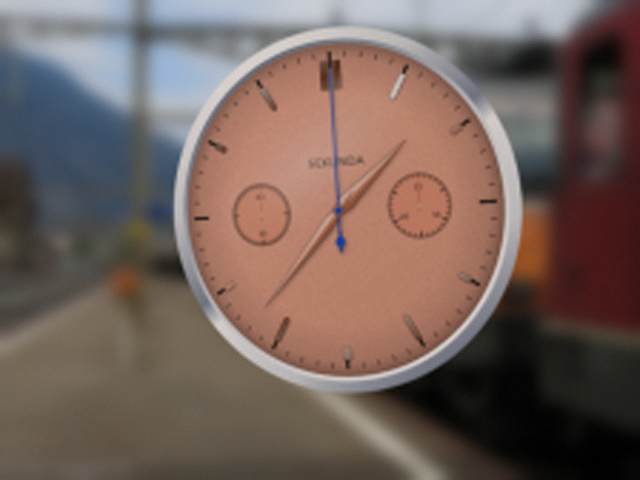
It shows 1:37
